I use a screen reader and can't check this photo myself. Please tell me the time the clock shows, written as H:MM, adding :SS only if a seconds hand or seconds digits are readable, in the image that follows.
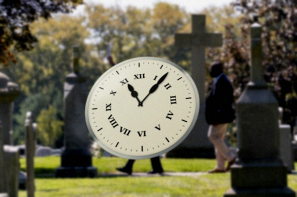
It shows 11:07
